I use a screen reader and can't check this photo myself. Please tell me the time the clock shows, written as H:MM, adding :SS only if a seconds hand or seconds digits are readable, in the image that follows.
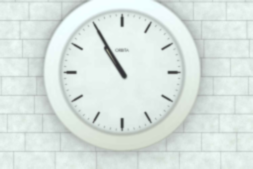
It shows 10:55
